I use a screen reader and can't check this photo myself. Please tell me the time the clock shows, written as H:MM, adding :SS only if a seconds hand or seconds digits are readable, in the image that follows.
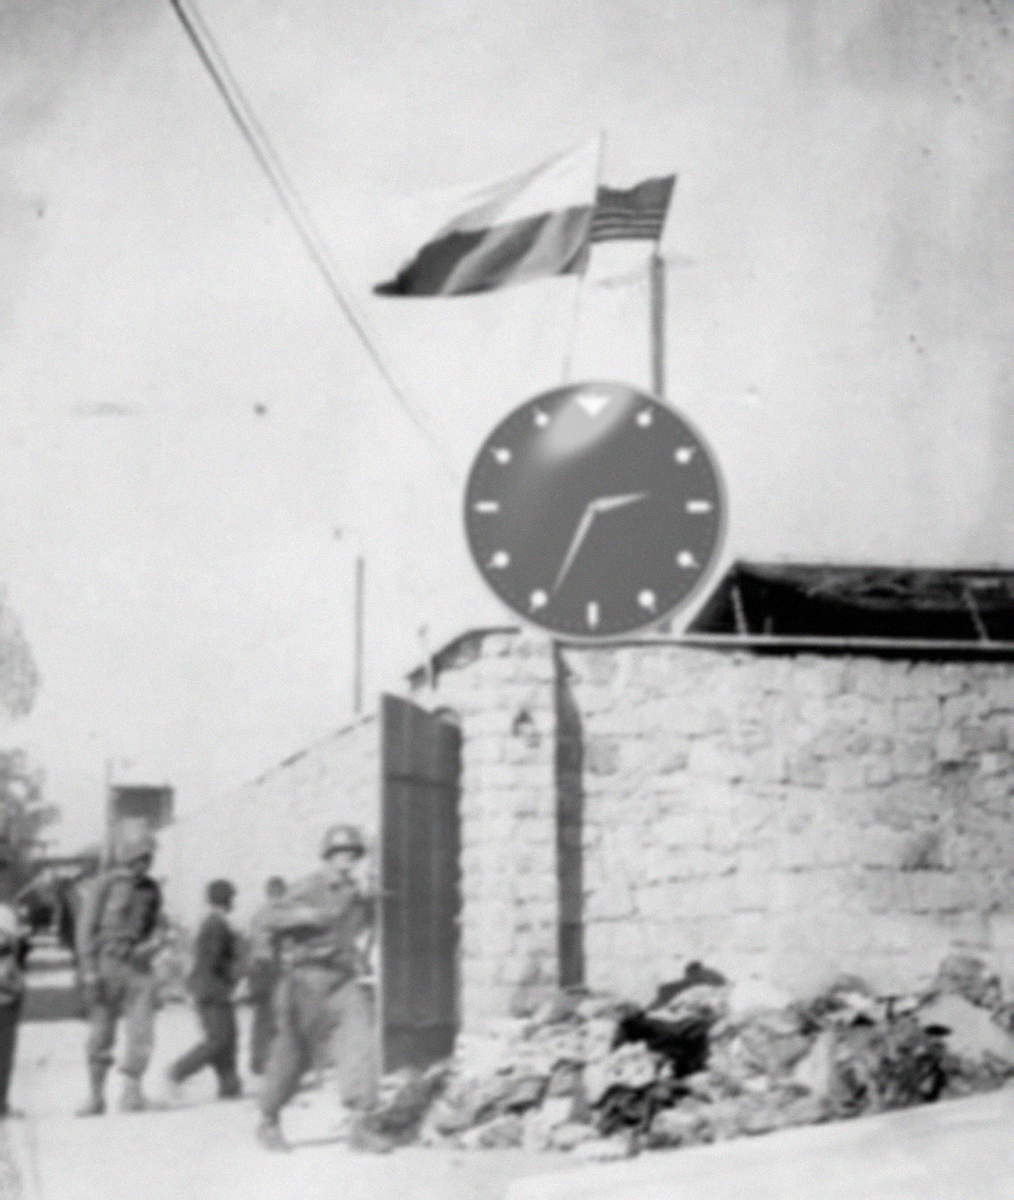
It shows 2:34
